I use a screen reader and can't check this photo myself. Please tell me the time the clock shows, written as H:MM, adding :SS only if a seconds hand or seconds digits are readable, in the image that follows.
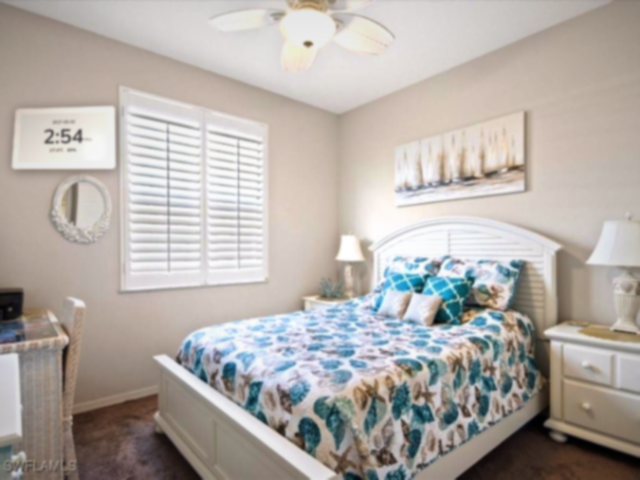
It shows 2:54
